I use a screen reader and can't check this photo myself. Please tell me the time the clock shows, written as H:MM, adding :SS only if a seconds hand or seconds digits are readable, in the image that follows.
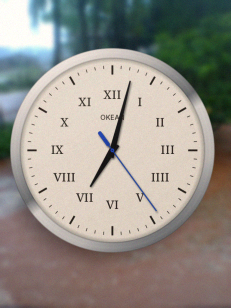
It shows 7:02:24
